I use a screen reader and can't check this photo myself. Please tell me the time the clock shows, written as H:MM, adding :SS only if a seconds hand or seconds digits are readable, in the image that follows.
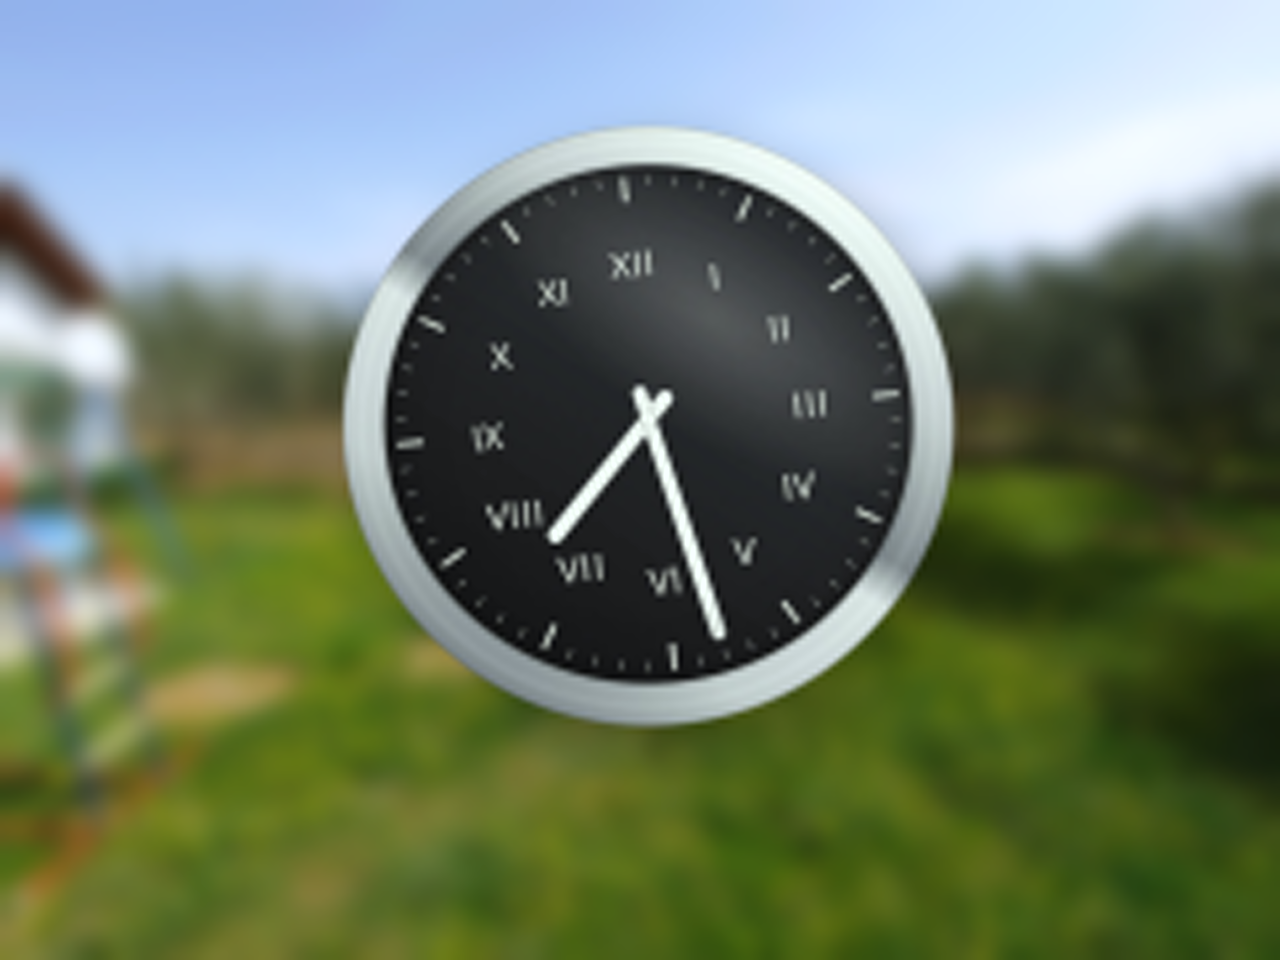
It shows 7:28
